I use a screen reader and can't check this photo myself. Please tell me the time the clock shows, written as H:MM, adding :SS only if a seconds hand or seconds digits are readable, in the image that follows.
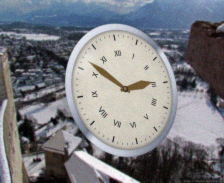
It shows 2:52
